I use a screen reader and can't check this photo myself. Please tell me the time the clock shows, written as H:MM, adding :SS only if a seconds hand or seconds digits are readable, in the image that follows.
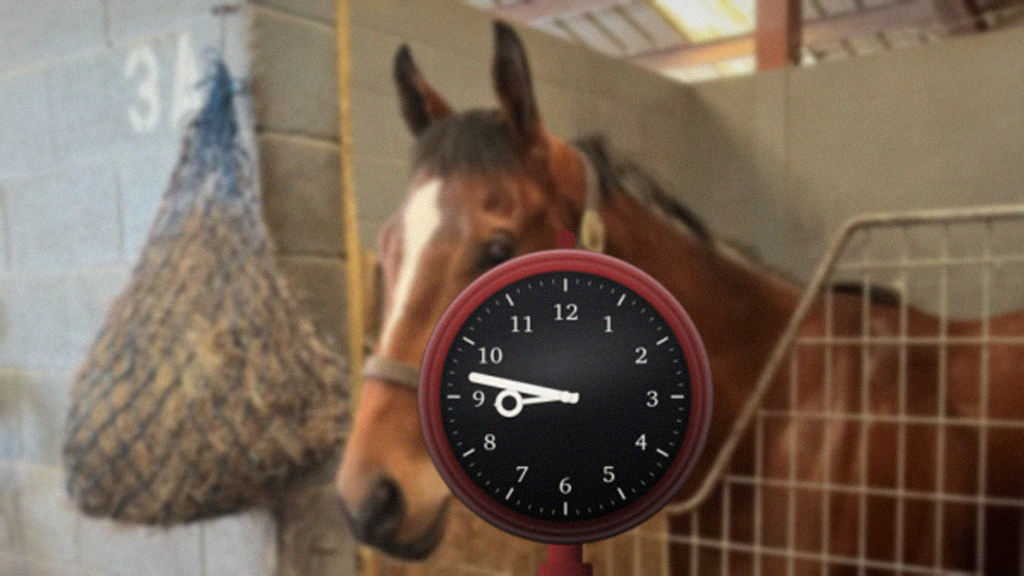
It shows 8:47
